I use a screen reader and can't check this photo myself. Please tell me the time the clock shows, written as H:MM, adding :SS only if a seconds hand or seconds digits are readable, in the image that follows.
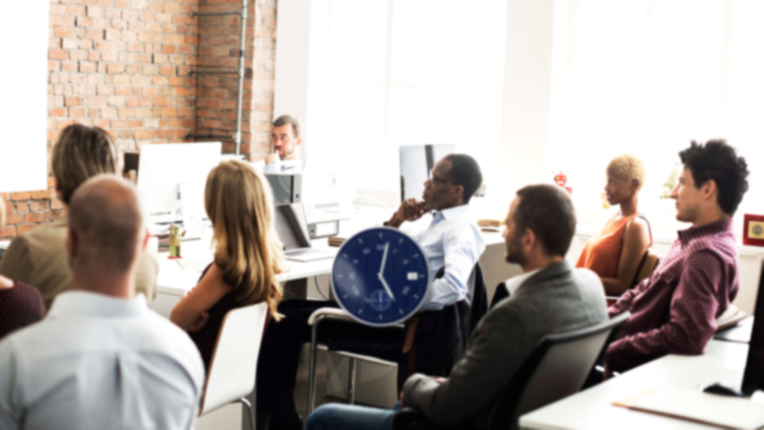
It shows 5:02
